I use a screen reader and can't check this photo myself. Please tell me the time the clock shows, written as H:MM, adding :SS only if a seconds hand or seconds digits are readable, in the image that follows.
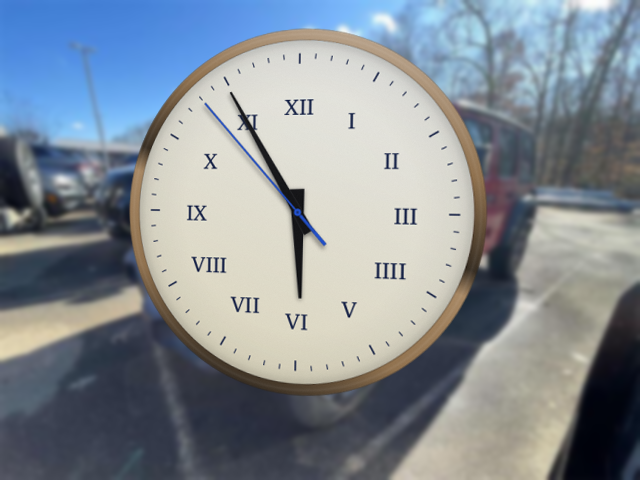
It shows 5:54:53
